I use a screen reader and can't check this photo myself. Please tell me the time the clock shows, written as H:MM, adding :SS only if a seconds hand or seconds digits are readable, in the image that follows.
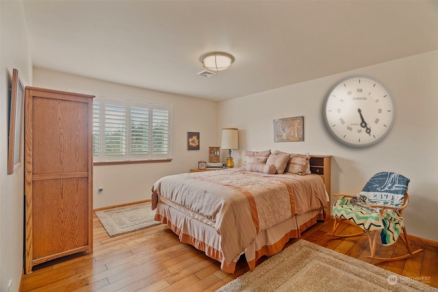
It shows 5:26
